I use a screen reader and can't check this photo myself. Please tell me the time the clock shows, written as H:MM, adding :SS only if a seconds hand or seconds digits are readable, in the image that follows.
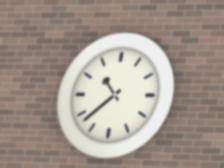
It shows 10:38
